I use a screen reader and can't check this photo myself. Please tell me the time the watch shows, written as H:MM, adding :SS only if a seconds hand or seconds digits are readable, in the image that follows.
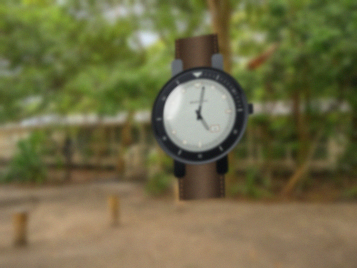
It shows 5:02
